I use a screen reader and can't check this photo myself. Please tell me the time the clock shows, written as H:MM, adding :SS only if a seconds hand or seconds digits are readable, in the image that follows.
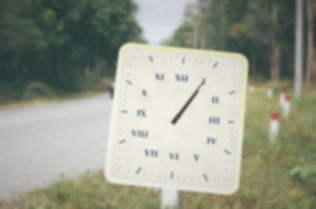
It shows 1:05
